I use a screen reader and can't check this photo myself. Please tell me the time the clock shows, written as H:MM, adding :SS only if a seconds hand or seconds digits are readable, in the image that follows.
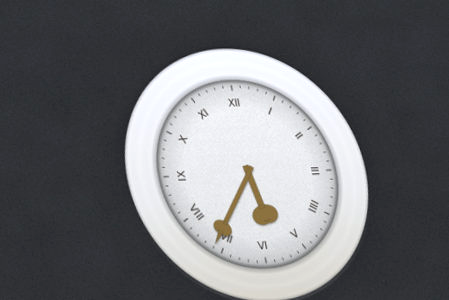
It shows 5:36
